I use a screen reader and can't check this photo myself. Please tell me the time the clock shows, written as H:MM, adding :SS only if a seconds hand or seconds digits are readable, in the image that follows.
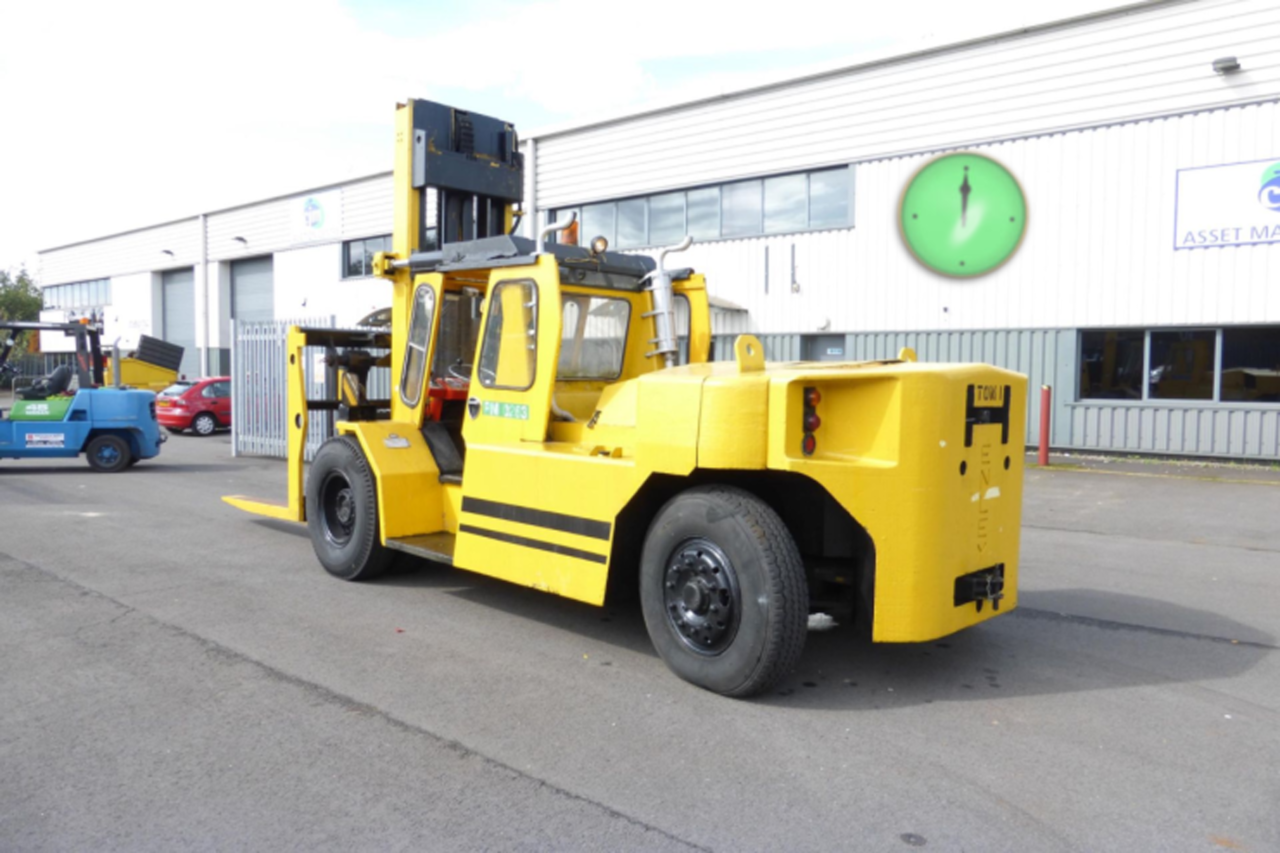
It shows 12:00
